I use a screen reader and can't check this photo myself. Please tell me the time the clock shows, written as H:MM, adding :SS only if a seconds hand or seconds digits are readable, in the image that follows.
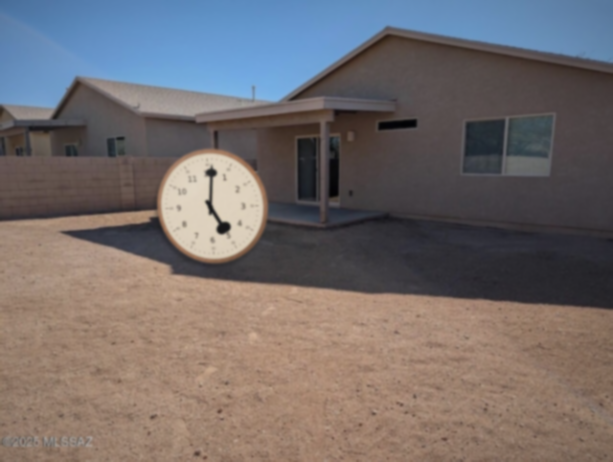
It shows 5:01
